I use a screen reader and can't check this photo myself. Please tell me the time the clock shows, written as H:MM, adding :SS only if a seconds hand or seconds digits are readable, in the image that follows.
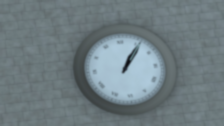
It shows 1:06
